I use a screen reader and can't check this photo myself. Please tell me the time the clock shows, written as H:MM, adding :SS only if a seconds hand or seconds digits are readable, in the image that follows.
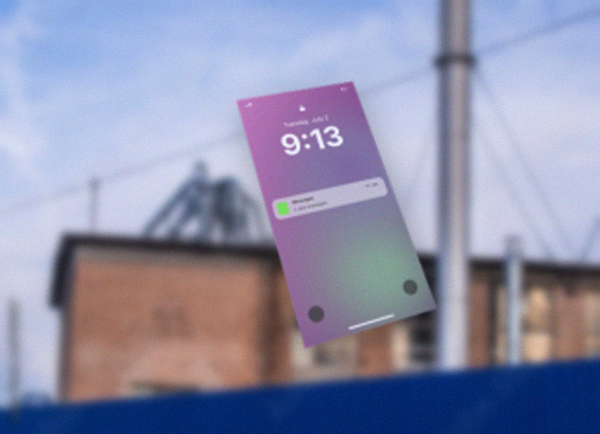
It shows 9:13
